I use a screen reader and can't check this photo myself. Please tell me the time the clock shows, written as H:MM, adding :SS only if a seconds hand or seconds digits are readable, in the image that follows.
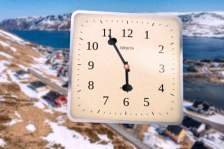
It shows 5:55
